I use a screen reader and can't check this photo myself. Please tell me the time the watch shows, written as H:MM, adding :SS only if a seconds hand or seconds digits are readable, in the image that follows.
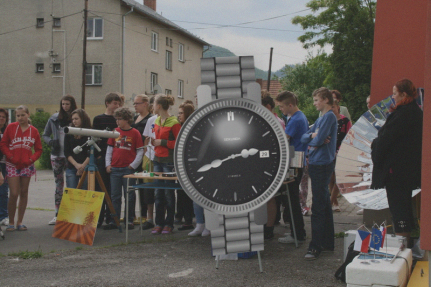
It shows 2:42
